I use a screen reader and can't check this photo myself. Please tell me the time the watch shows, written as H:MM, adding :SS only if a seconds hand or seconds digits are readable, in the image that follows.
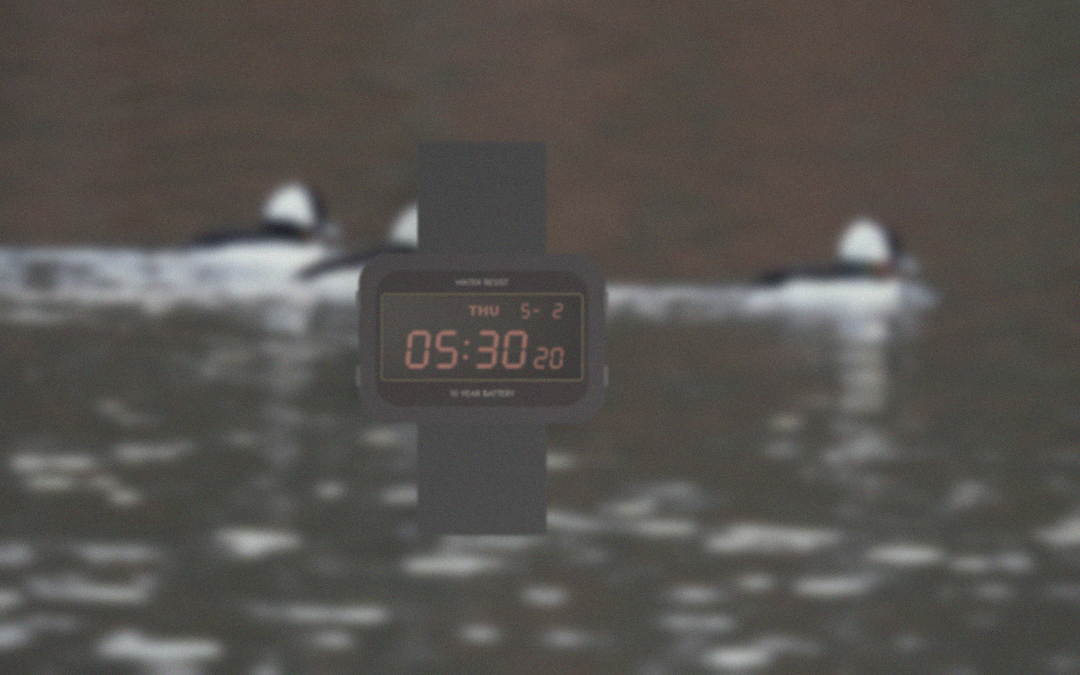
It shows 5:30:20
